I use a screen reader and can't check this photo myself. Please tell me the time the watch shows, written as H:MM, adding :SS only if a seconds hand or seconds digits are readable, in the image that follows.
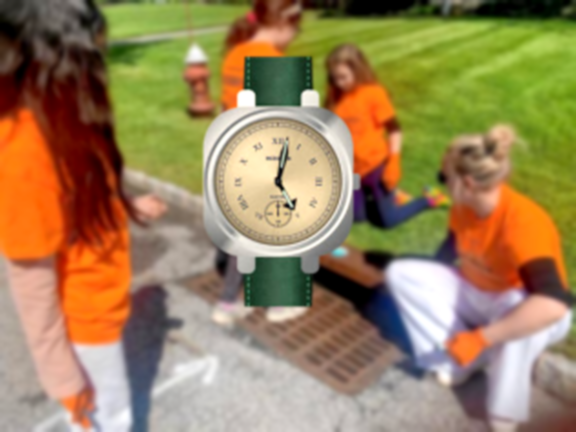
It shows 5:02
